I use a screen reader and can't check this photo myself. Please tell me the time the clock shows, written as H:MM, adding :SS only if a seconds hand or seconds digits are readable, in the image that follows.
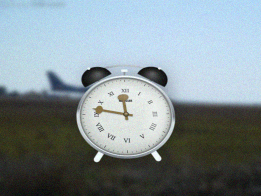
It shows 11:47
